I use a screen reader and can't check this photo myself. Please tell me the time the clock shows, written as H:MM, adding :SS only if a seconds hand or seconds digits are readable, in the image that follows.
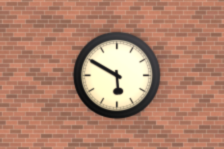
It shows 5:50
